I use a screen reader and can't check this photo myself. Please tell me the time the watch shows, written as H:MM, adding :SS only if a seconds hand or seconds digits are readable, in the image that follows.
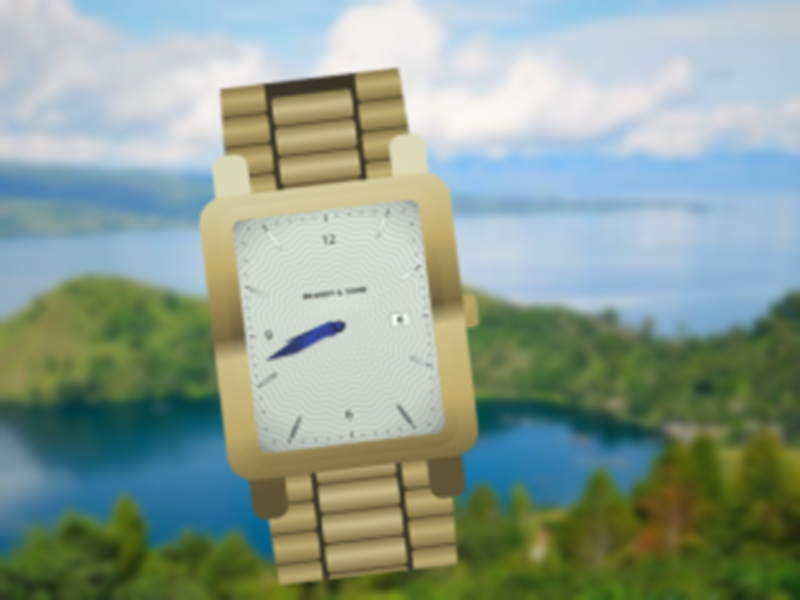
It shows 8:42
